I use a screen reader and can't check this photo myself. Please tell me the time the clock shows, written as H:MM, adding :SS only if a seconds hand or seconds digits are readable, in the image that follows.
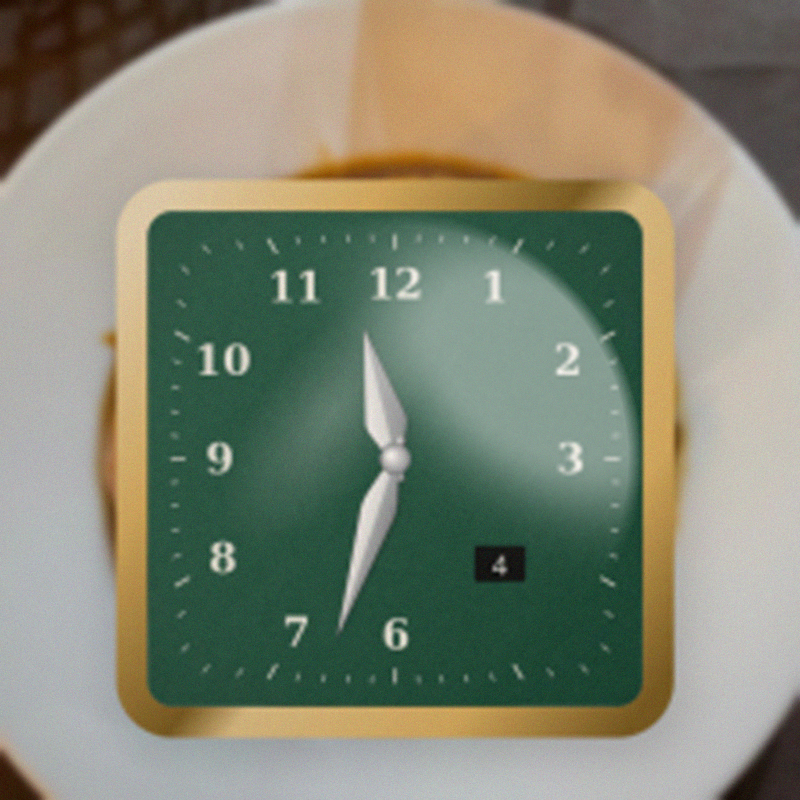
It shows 11:33
